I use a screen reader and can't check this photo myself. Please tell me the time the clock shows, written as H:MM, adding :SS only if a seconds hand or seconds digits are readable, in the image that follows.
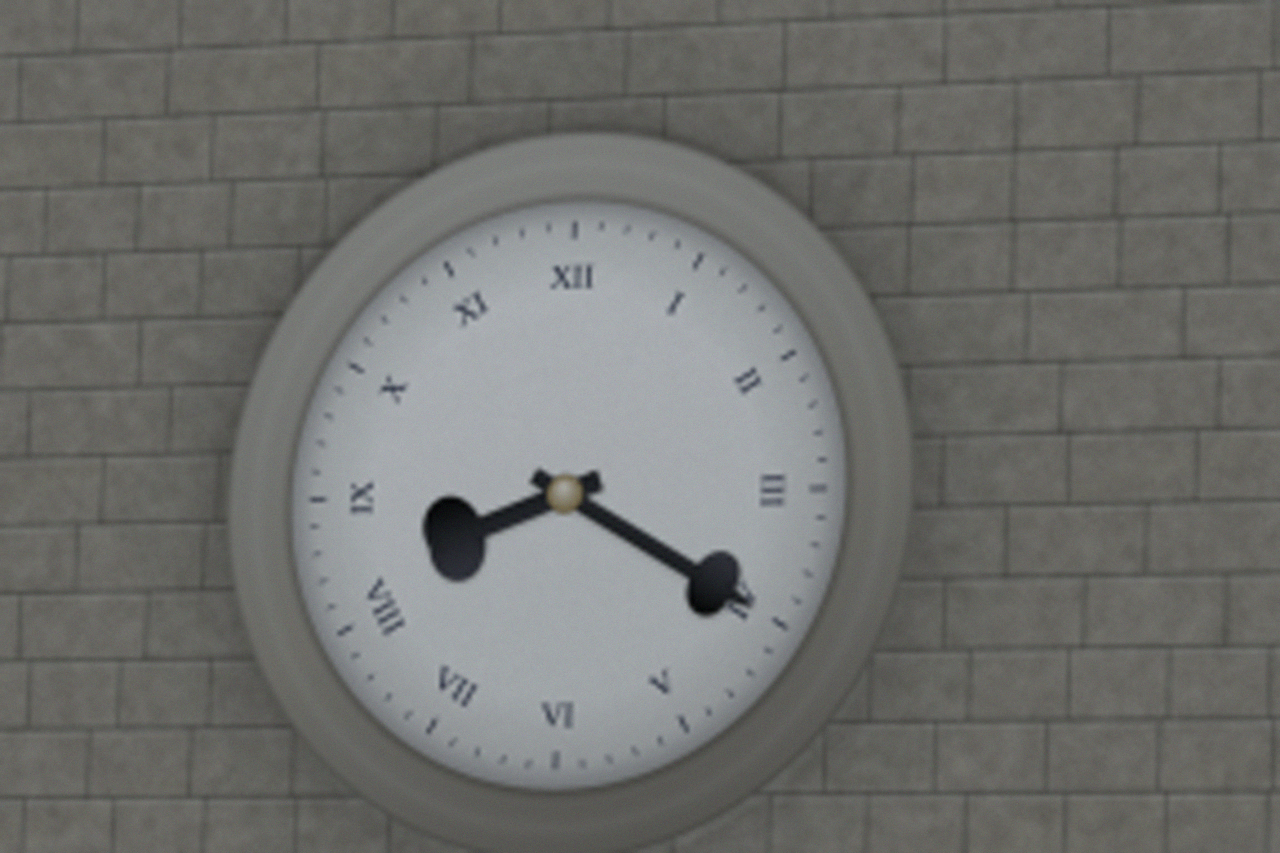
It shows 8:20
